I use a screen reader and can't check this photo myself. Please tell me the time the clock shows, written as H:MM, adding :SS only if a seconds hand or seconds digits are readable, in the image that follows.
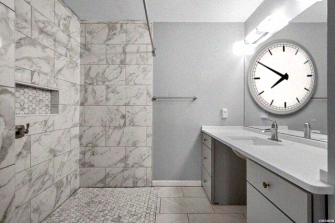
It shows 7:50
